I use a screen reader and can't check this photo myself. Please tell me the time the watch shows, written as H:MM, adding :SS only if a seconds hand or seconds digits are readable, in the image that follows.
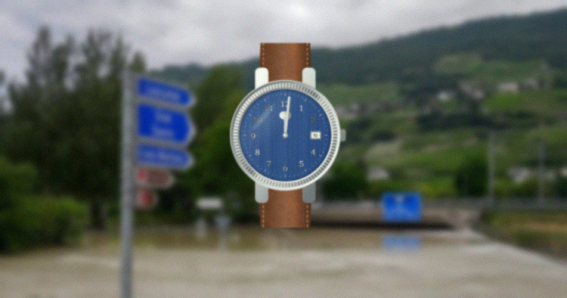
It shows 12:01
